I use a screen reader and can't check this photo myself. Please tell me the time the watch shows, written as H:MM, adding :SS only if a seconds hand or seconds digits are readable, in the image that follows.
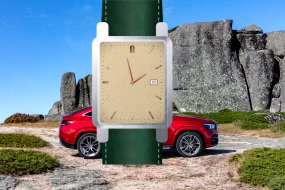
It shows 1:58
